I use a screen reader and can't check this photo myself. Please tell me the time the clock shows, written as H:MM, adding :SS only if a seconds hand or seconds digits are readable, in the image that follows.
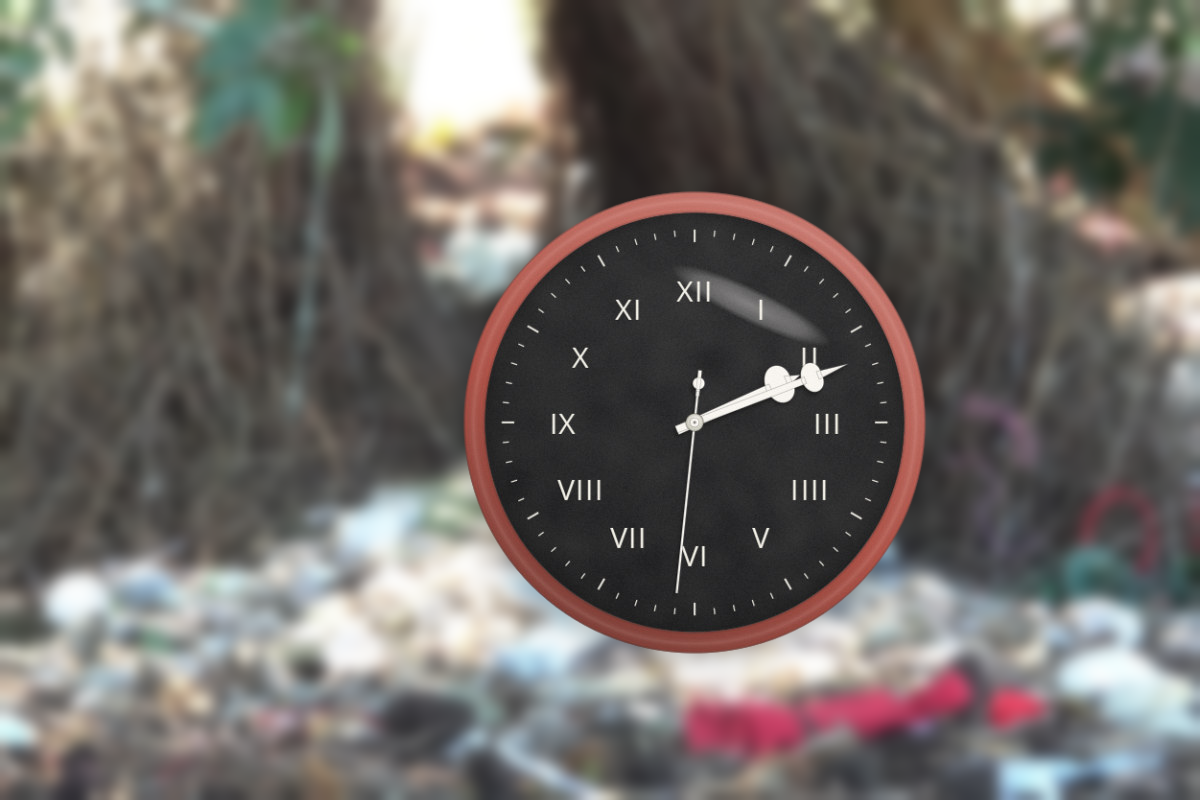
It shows 2:11:31
